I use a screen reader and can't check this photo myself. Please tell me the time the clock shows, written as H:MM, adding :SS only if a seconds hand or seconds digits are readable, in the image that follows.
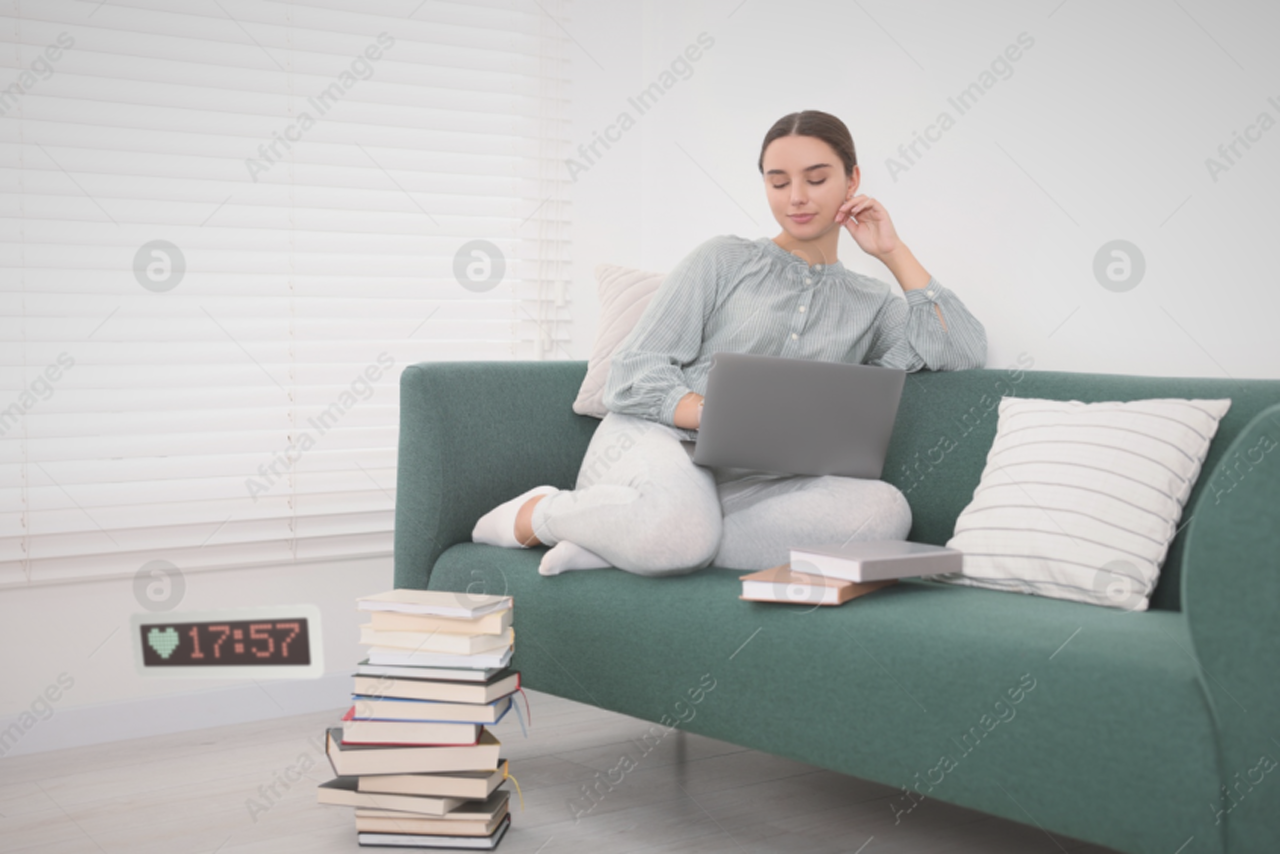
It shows 17:57
